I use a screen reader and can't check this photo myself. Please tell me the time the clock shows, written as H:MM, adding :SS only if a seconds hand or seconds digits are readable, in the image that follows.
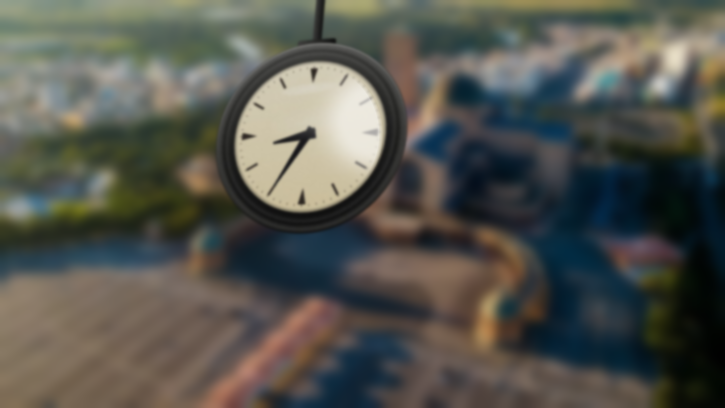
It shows 8:35
